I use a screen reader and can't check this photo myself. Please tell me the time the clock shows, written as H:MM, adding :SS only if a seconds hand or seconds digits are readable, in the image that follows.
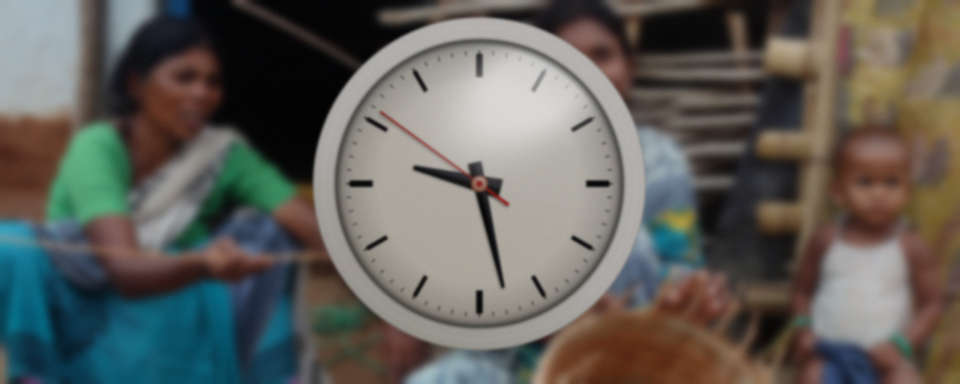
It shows 9:27:51
